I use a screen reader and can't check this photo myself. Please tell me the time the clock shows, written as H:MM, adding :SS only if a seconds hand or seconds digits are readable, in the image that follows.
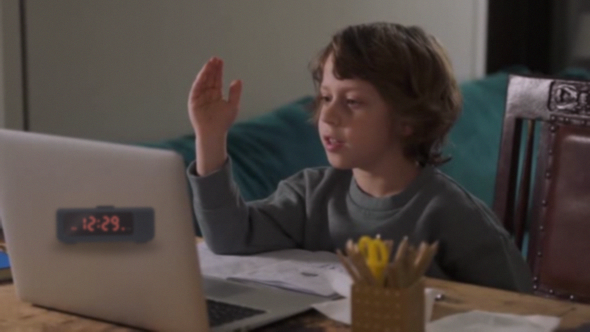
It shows 12:29
